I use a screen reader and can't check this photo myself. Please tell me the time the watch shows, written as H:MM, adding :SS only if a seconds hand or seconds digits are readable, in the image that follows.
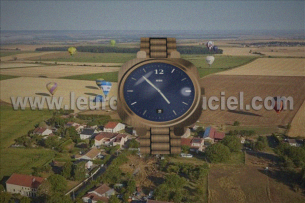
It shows 4:53
